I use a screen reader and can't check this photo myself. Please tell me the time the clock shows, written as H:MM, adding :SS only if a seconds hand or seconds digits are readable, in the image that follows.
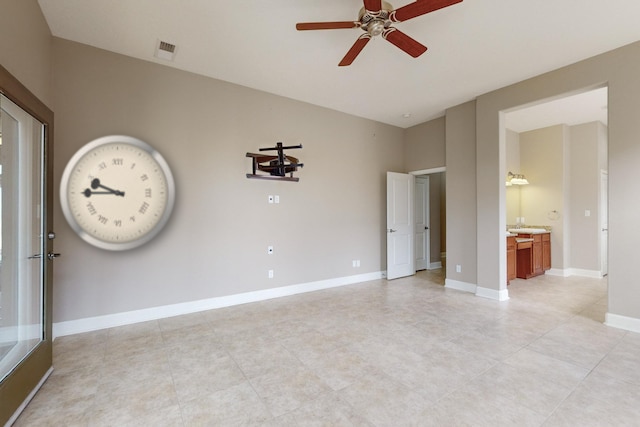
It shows 9:45
